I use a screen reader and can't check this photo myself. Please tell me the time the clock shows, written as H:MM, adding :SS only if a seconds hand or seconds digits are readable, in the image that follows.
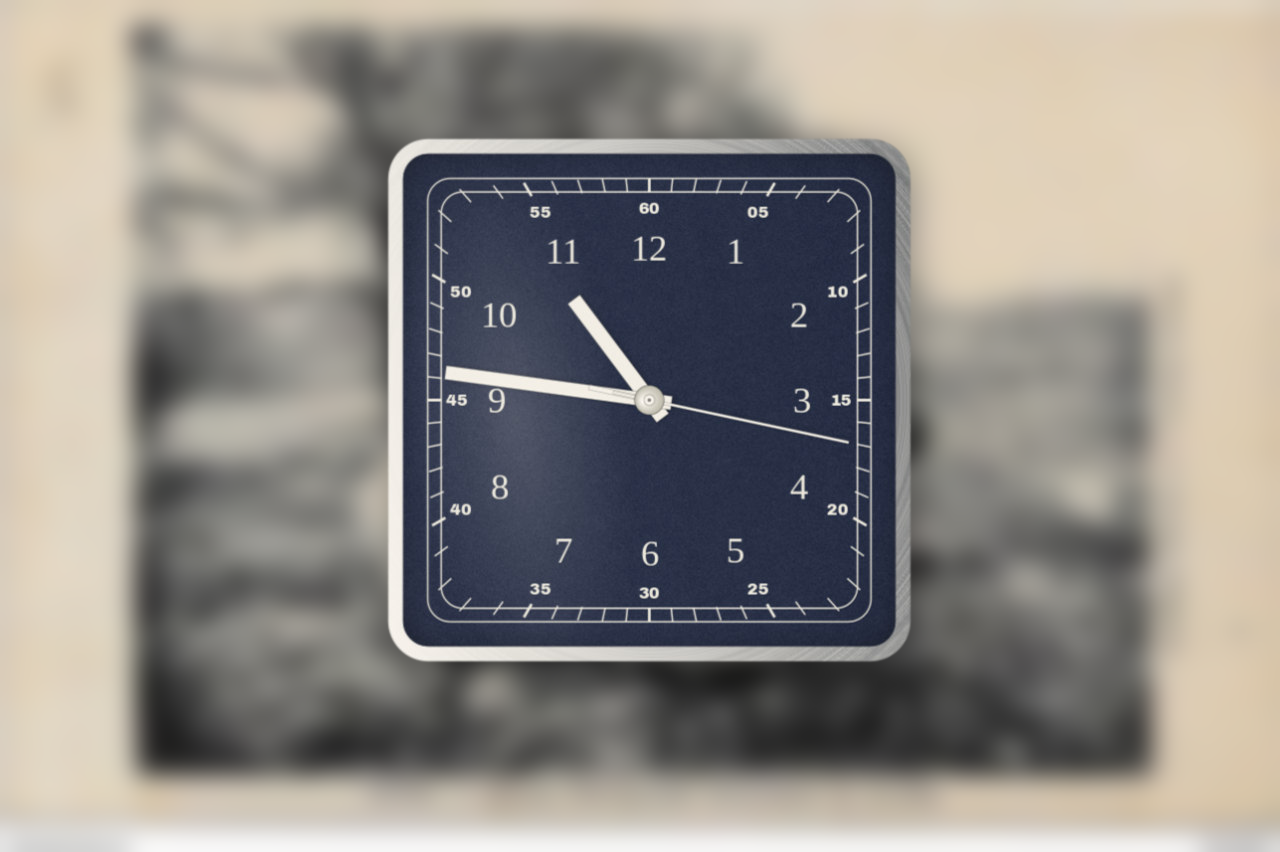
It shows 10:46:17
